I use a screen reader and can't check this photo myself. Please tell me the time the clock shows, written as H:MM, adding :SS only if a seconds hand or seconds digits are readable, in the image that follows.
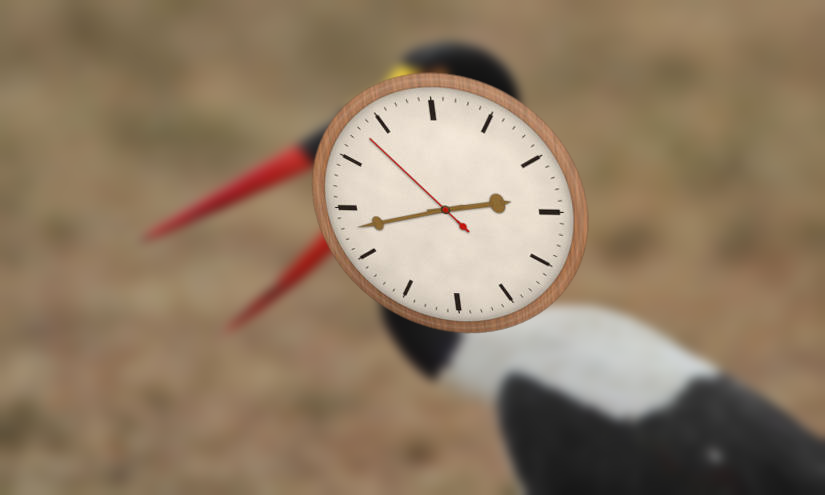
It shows 2:42:53
